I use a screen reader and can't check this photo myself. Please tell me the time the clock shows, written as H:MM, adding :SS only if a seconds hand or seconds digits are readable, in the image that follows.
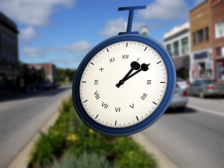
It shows 1:09
